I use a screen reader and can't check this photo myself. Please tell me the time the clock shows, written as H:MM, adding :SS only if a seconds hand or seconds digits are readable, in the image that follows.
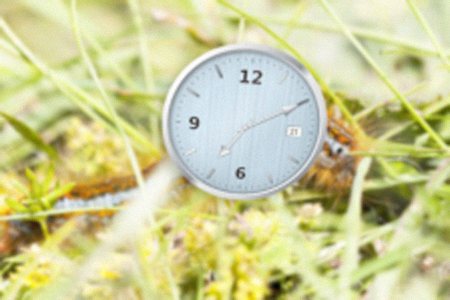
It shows 7:10
